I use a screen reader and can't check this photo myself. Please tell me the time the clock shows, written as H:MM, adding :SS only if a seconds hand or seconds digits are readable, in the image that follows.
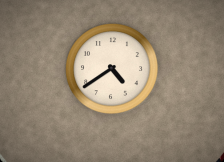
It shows 4:39
